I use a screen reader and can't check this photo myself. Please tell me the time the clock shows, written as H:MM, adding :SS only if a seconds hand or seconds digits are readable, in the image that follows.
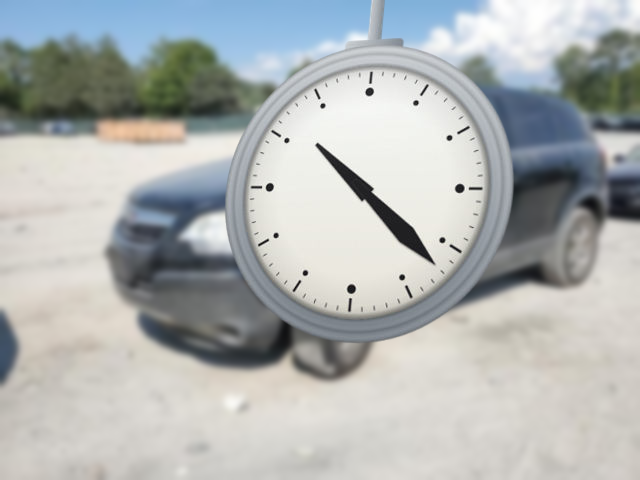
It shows 10:22
